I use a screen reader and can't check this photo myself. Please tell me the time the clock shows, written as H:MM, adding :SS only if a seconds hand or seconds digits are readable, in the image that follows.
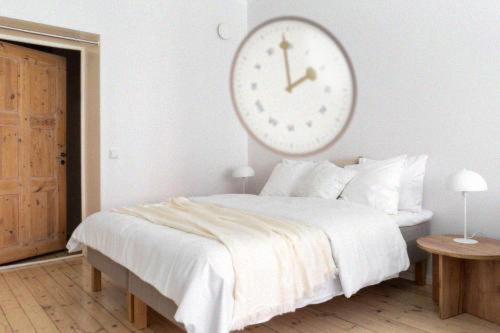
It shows 1:59
